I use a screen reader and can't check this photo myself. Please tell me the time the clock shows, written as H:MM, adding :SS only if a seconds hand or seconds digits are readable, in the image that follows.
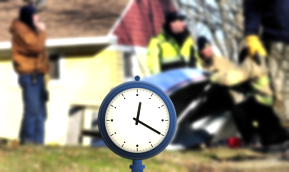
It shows 12:20
